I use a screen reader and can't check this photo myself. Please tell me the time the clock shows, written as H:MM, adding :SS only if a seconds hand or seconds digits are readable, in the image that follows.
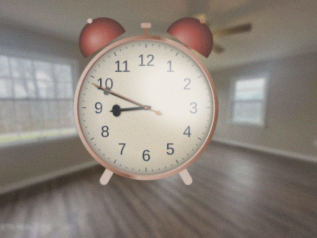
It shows 8:48:49
